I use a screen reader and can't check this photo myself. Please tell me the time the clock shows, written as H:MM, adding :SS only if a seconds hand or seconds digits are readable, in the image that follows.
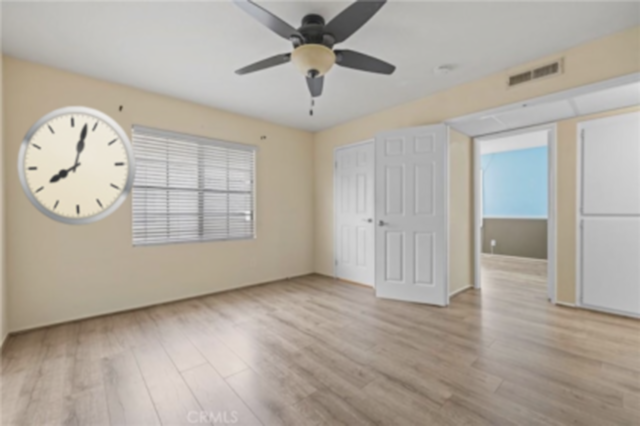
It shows 8:03
